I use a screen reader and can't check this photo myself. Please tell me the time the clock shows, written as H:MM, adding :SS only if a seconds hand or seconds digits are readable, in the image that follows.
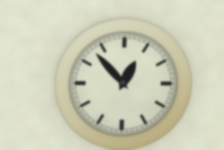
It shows 12:53
